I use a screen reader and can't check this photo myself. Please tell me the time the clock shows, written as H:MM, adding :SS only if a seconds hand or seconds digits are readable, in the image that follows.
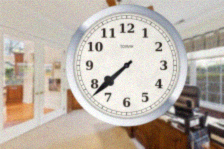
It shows 7:38
